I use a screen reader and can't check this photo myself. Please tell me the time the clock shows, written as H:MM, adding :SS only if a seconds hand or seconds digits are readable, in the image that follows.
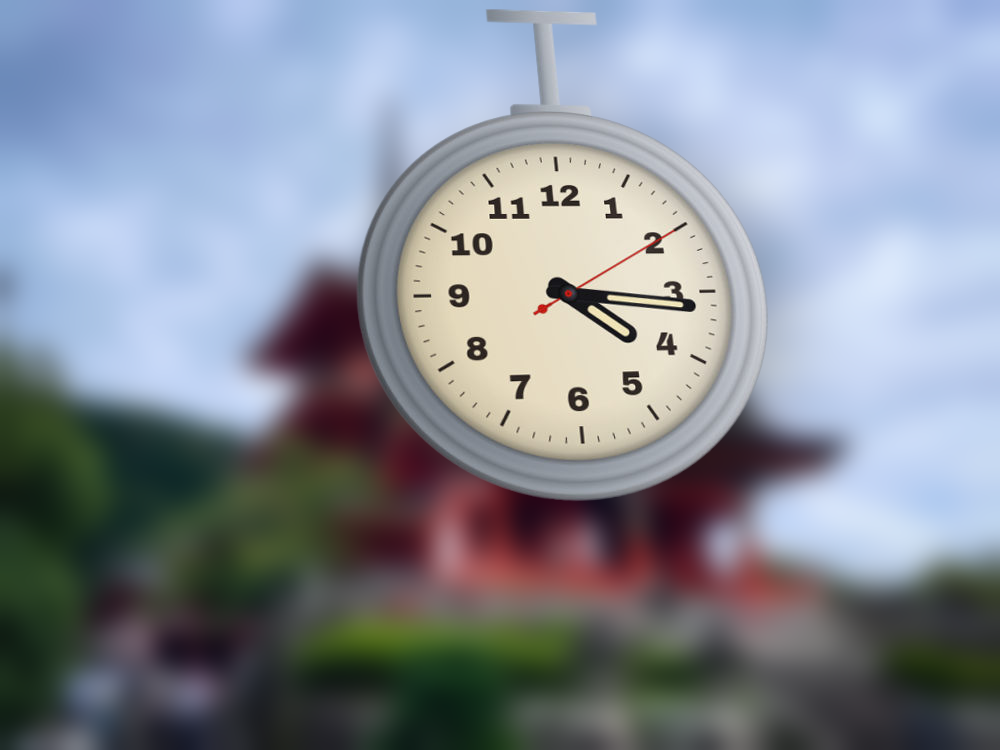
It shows 4:16:10
